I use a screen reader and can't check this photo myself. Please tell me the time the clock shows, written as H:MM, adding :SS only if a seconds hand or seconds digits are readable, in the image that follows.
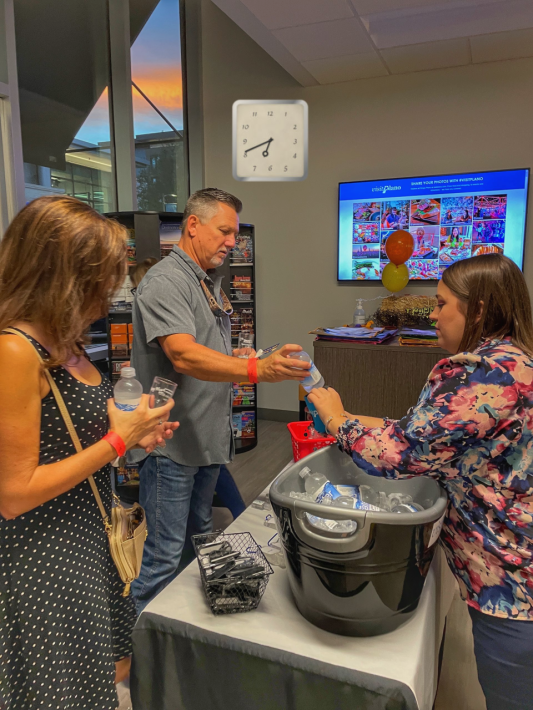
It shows 6:41
